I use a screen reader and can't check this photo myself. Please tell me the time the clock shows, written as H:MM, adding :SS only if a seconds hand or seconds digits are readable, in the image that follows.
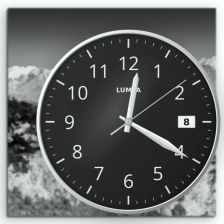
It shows 12:20:09
